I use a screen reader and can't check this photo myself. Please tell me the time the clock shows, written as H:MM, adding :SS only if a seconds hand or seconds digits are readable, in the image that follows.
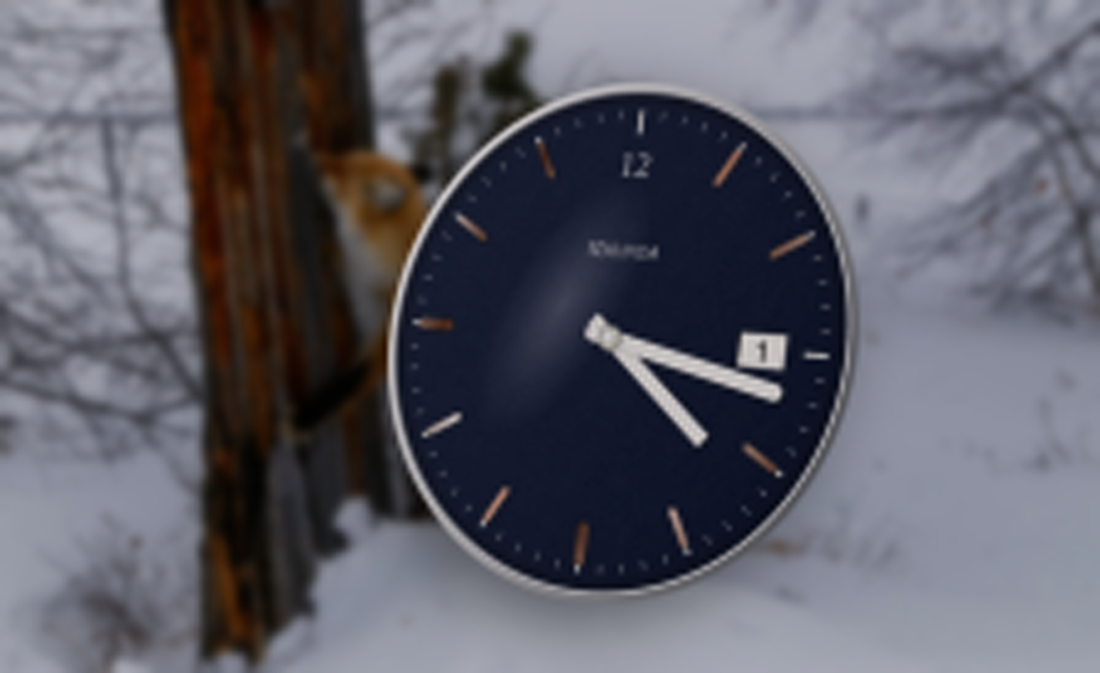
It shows 4:17
